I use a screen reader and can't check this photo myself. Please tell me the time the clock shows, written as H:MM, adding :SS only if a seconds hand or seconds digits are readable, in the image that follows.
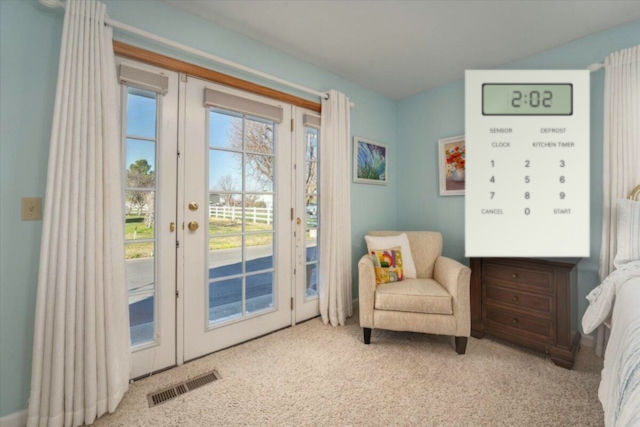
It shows 2:02
